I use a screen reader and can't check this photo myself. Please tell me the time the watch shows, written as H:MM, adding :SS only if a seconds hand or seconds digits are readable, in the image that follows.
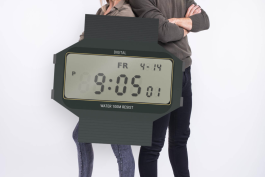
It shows 9:05:01
